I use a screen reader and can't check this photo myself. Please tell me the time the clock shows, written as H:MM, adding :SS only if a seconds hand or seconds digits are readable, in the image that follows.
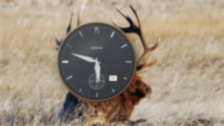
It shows 5:48
